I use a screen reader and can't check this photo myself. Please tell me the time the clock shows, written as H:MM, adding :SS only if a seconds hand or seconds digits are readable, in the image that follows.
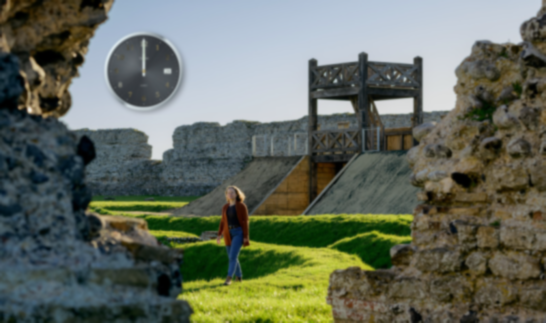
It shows 12:00
